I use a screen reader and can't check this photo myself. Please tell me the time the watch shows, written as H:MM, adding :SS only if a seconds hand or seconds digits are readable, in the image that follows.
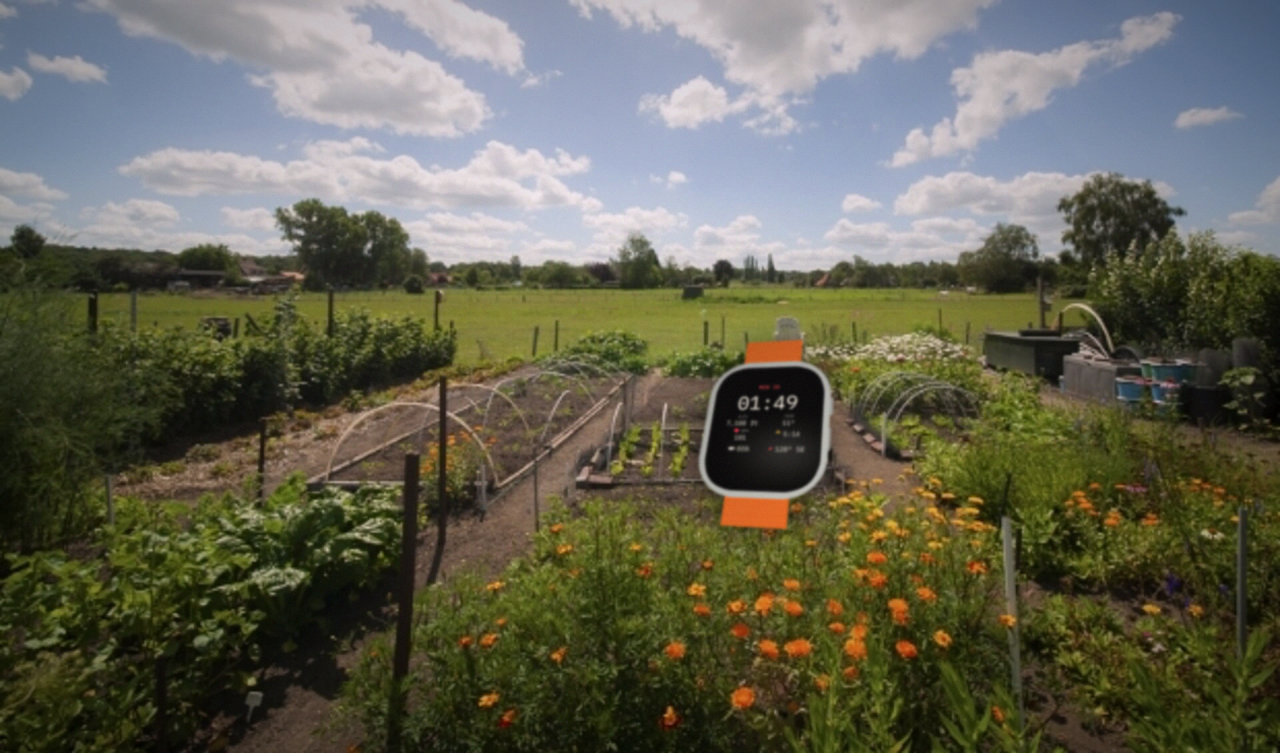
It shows 1:49
